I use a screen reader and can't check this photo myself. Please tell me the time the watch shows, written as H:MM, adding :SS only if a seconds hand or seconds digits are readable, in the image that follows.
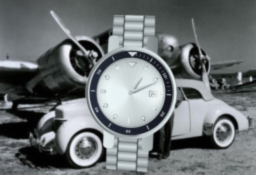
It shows 1:11
